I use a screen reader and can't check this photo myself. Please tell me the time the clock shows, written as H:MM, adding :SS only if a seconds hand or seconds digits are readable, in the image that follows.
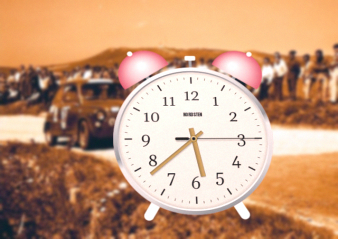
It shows 5:38:15
